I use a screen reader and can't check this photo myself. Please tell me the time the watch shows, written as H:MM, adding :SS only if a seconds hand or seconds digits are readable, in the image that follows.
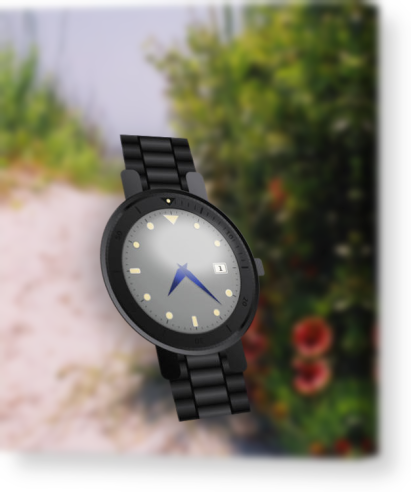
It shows 7:23
